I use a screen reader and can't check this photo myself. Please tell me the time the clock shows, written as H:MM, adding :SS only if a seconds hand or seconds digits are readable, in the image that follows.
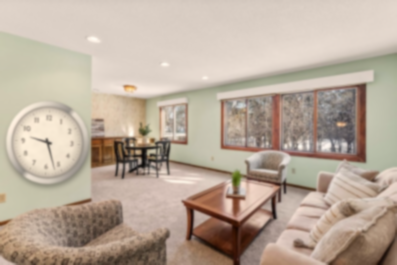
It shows 9:27
